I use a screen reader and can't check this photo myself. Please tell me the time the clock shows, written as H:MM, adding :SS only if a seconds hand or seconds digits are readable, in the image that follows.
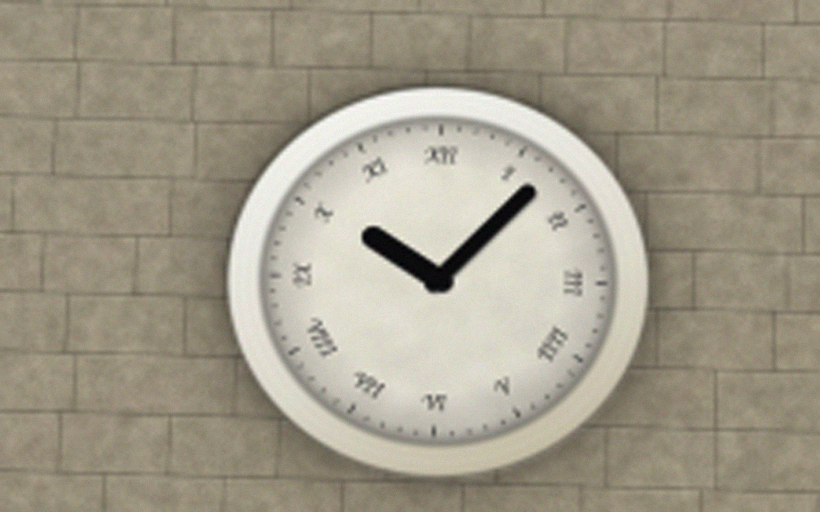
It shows 10:07
